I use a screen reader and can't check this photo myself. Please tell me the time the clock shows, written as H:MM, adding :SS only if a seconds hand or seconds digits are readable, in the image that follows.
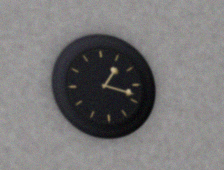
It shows 1:18
